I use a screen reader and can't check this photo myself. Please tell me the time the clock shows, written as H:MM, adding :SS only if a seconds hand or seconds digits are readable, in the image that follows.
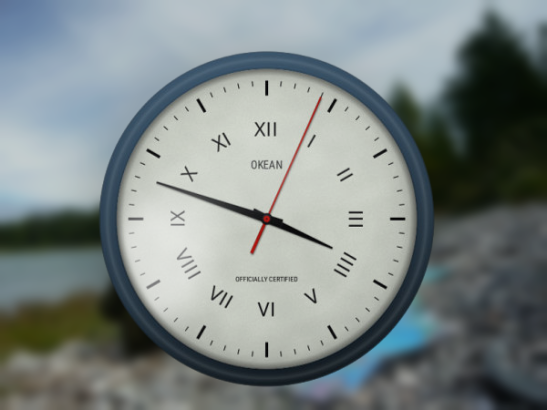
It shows 3:48:04
